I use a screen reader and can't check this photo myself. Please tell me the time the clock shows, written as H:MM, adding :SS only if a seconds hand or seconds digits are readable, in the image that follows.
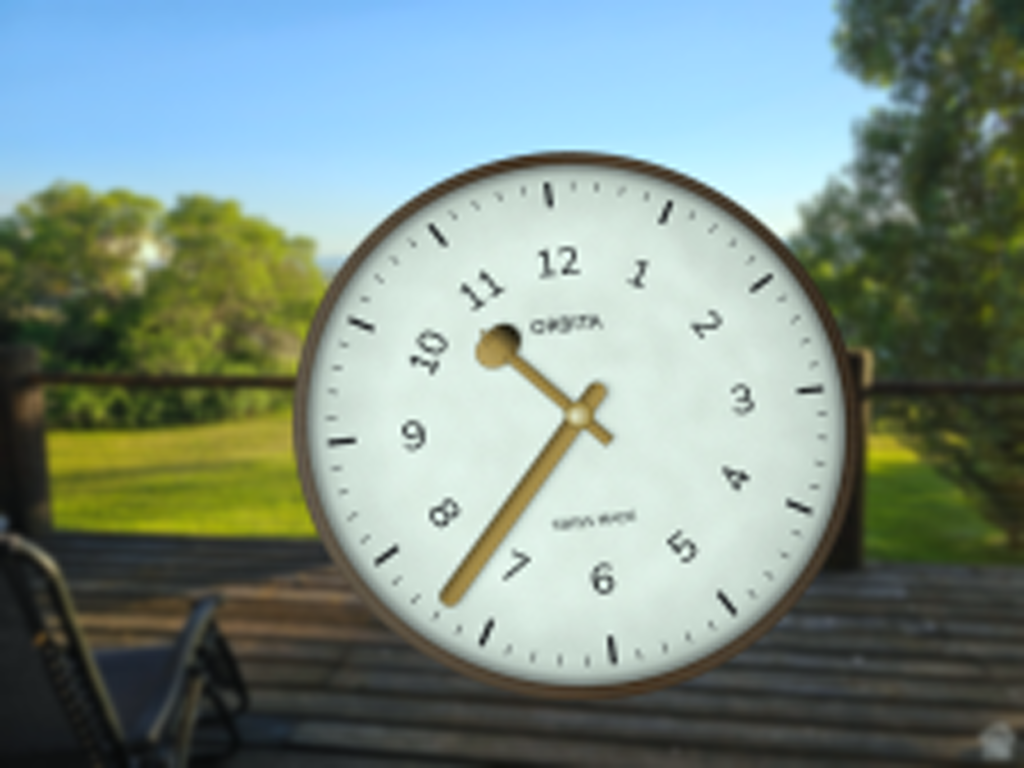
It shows 10:37
